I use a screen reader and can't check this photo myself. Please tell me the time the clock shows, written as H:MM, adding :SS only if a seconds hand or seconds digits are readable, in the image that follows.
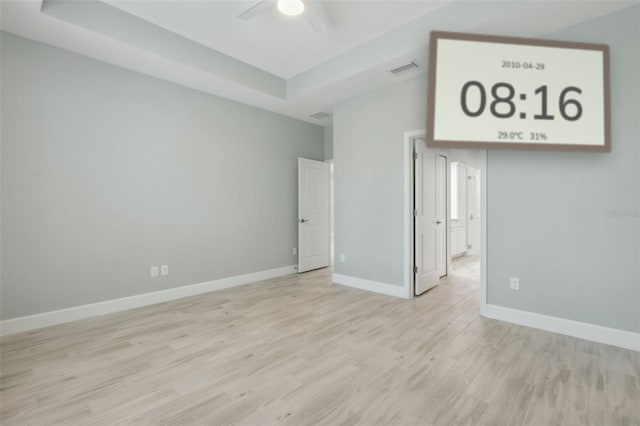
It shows 8:16
